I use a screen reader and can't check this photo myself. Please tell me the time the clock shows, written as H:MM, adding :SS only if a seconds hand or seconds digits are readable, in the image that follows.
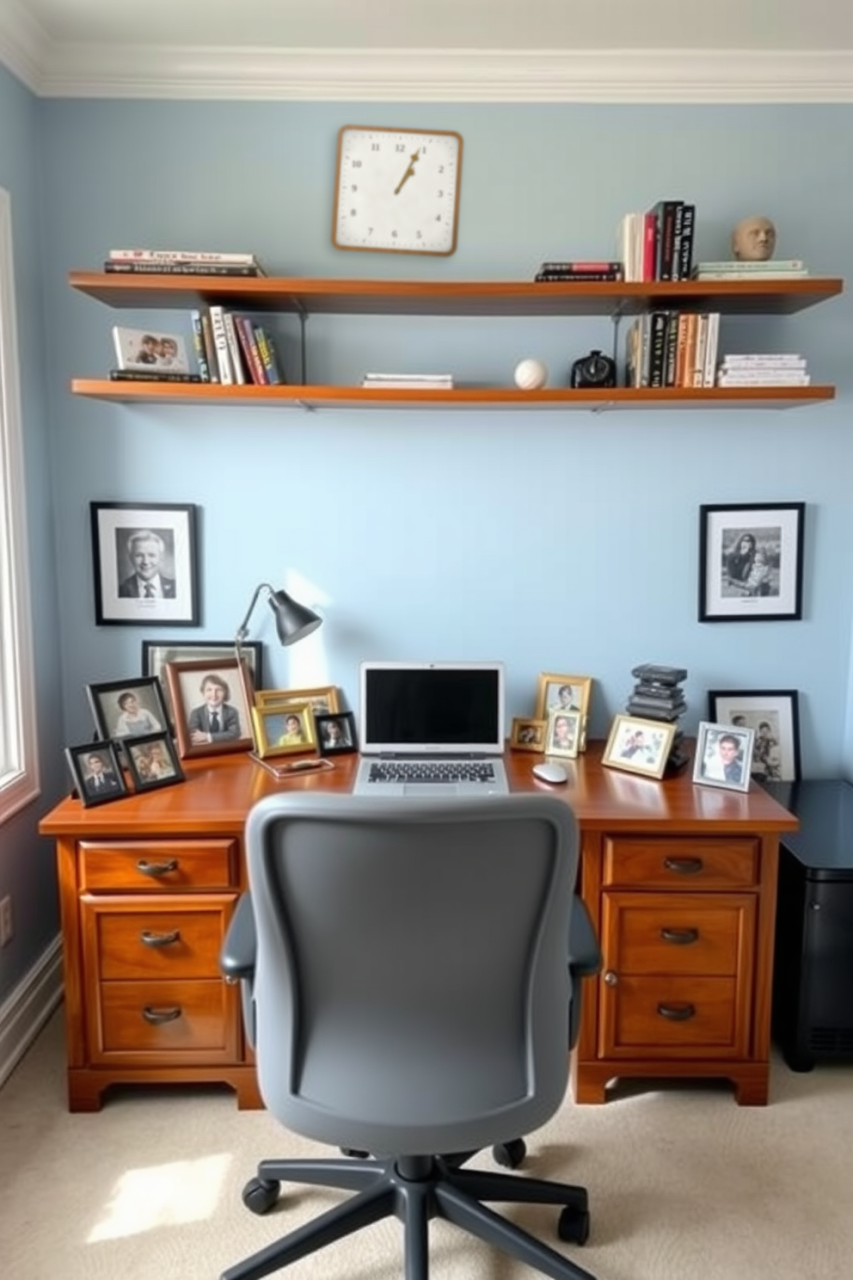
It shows 1:04
